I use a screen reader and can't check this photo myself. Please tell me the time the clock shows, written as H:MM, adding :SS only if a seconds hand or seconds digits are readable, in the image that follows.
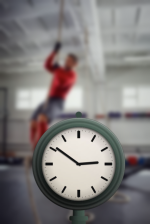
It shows 2:51
